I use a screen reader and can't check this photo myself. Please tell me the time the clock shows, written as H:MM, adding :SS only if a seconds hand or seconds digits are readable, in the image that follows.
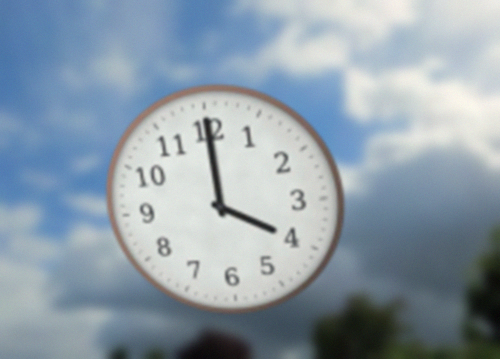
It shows 4:00
